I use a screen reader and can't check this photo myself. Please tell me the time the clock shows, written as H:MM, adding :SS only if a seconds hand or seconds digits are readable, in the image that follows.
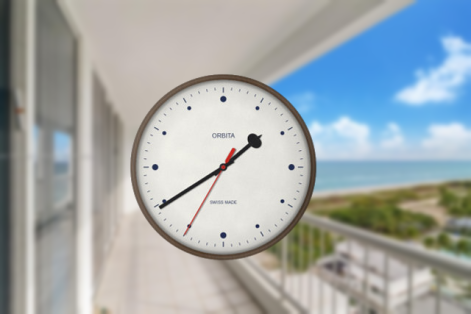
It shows 1:39:35
